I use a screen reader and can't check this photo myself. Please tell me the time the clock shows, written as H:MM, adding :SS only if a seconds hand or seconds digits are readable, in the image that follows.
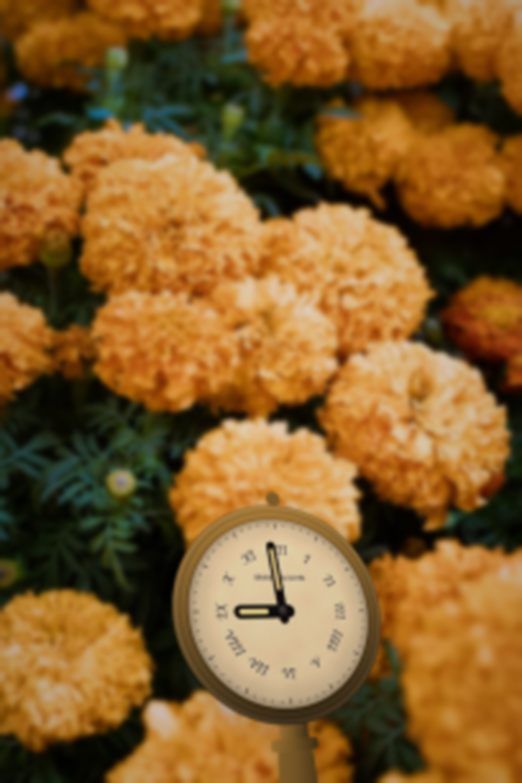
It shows 8:59
